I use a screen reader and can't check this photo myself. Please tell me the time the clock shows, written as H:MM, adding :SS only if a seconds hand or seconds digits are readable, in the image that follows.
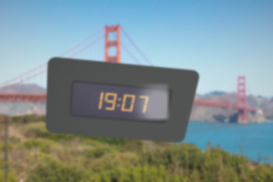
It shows 19:07
